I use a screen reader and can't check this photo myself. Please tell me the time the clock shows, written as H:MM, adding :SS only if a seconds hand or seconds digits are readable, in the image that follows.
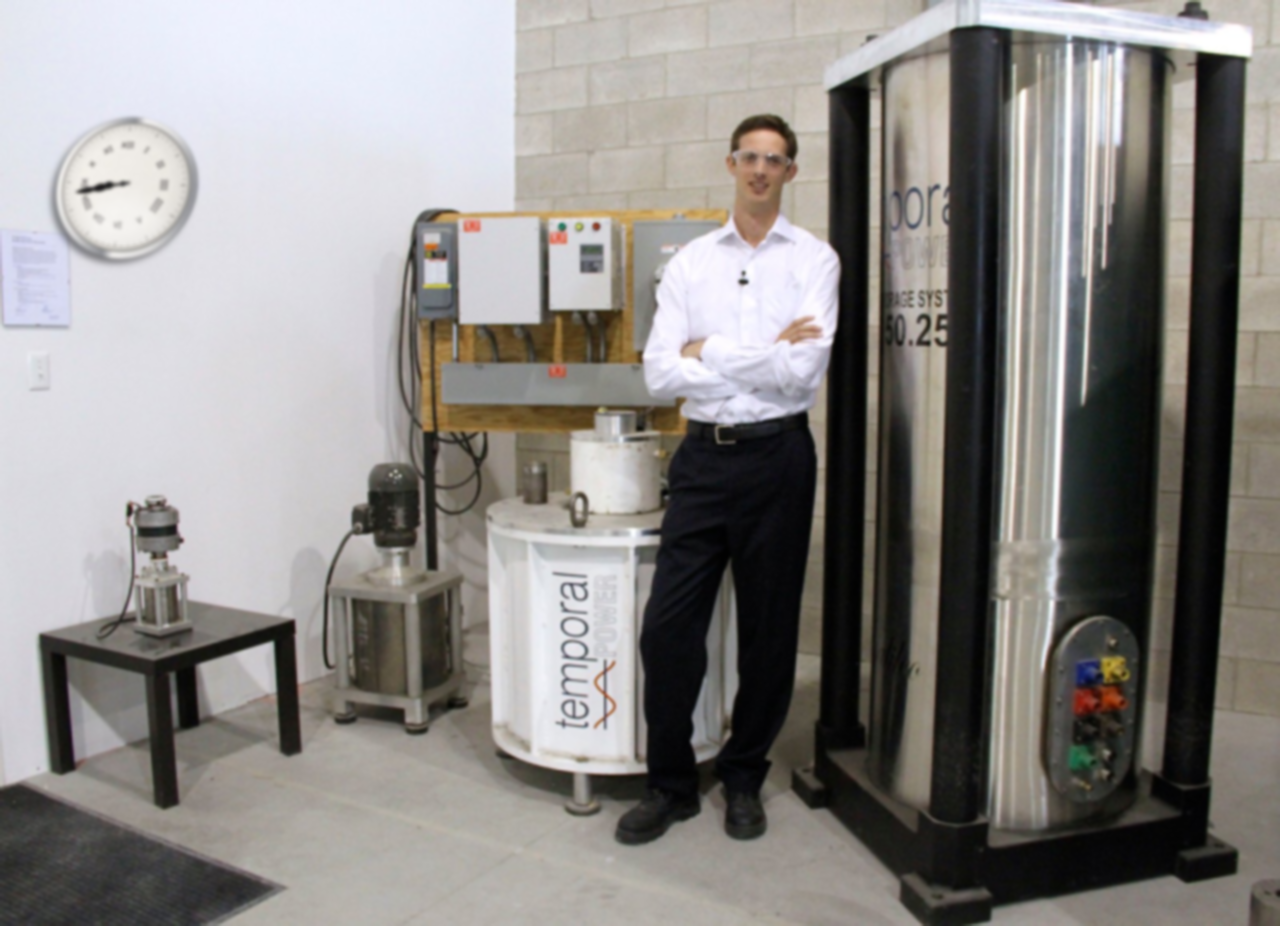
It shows 8:43
